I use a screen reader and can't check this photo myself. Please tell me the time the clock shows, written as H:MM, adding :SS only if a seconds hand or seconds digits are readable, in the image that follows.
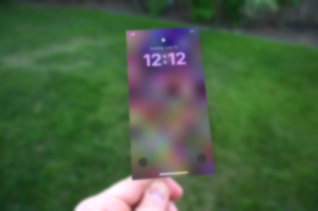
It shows 12:12
